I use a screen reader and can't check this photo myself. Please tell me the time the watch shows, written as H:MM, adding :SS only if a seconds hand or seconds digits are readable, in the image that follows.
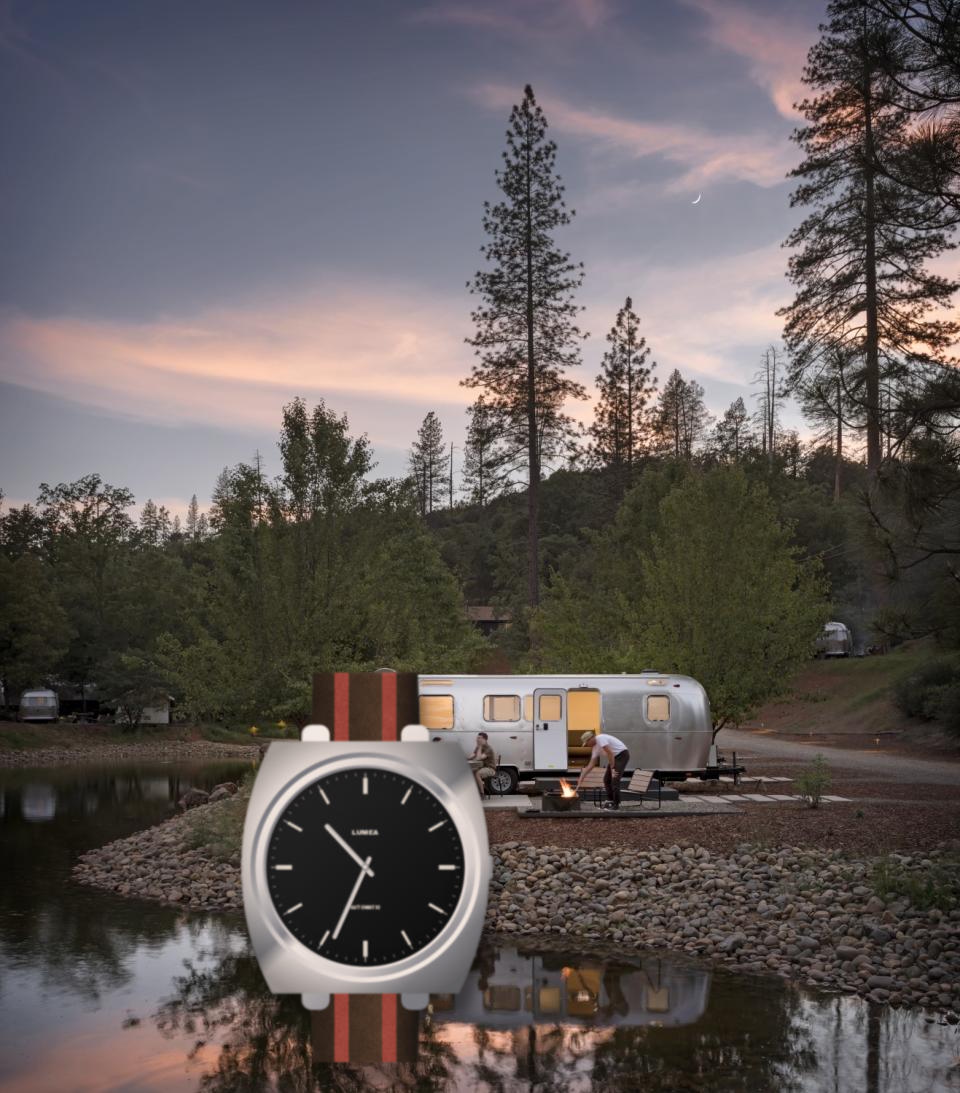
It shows 10:34
